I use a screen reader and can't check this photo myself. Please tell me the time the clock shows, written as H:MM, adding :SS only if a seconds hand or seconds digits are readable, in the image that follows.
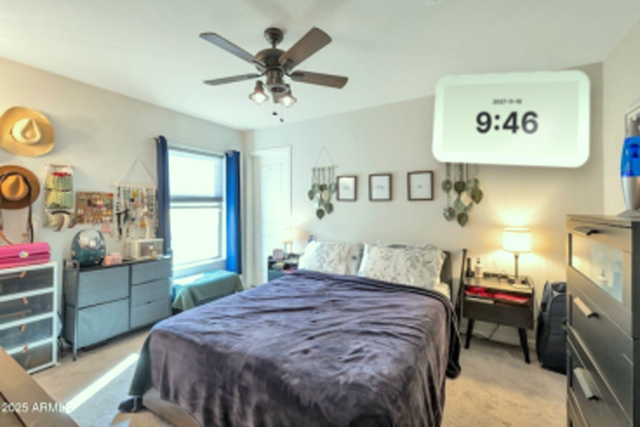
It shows 9:46
